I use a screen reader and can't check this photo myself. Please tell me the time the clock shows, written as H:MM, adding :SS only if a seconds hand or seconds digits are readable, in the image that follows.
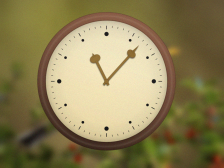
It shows 11:07
